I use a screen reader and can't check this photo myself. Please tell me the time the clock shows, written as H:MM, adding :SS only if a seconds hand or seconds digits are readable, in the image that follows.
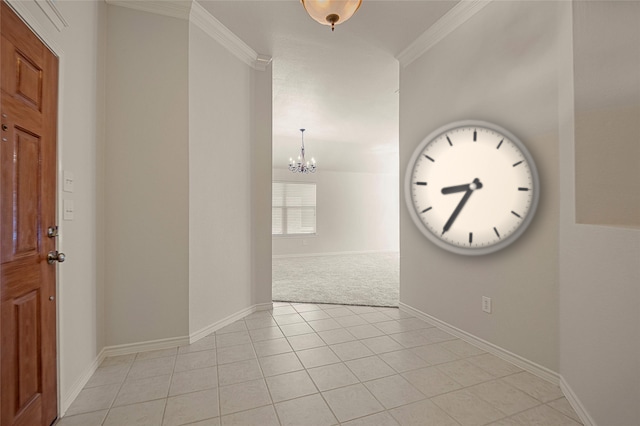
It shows 8:35
